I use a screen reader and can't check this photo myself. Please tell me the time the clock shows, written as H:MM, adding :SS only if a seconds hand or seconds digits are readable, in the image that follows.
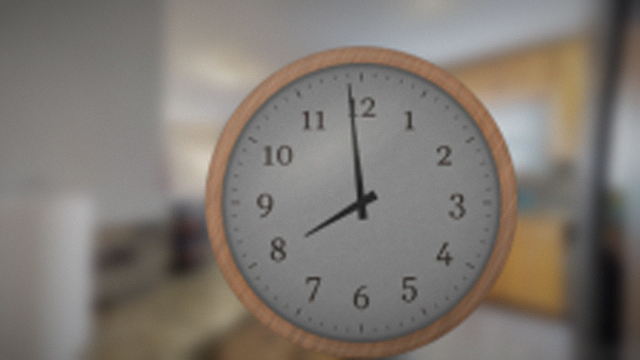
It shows 7:59
